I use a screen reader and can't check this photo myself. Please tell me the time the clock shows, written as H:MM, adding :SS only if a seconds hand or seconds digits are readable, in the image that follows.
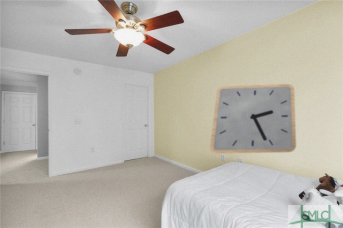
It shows 2:26
